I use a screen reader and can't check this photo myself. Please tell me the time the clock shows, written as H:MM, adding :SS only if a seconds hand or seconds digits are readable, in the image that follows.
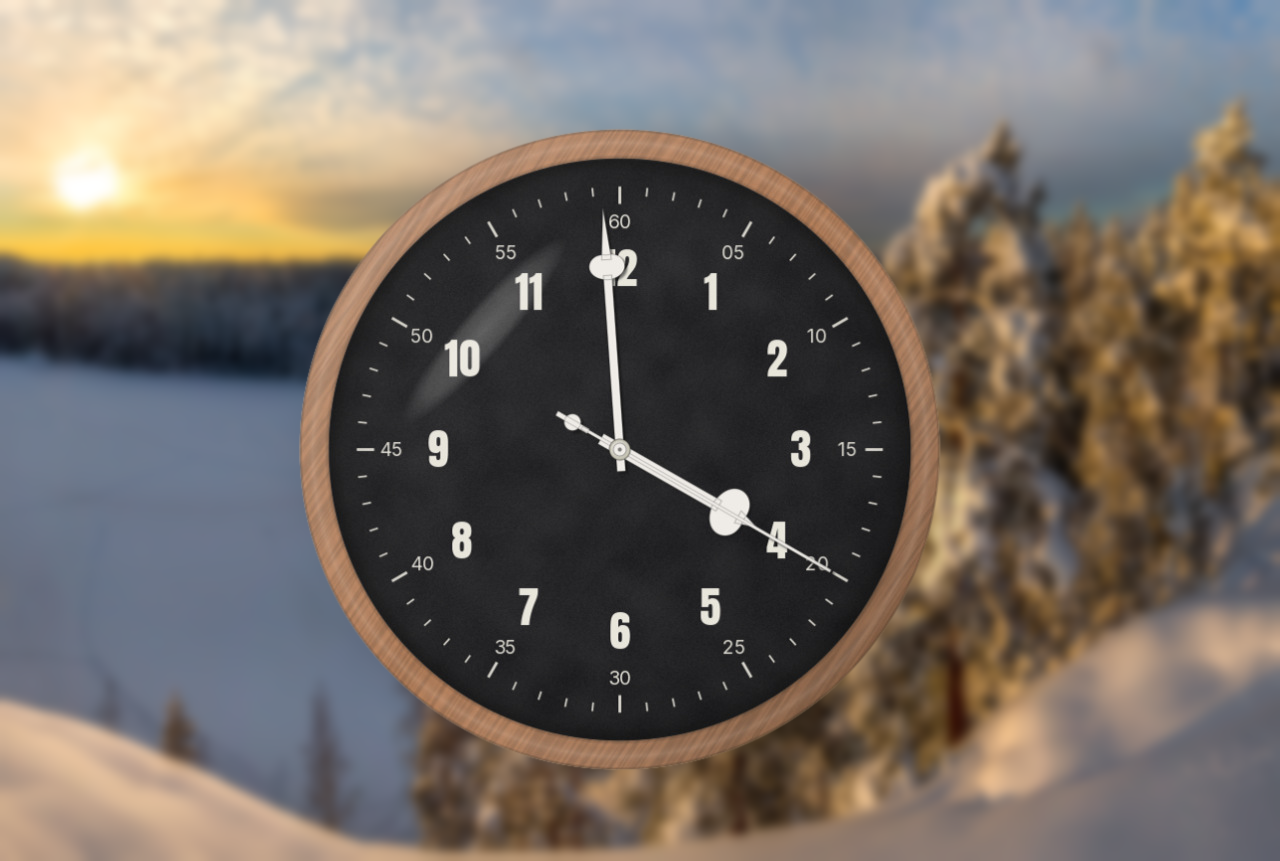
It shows 3:59:20
